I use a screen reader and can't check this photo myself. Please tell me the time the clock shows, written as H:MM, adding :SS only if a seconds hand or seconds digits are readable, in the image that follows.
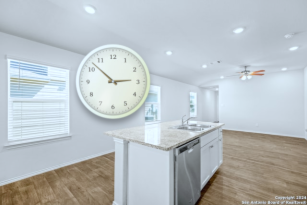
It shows 2:52
